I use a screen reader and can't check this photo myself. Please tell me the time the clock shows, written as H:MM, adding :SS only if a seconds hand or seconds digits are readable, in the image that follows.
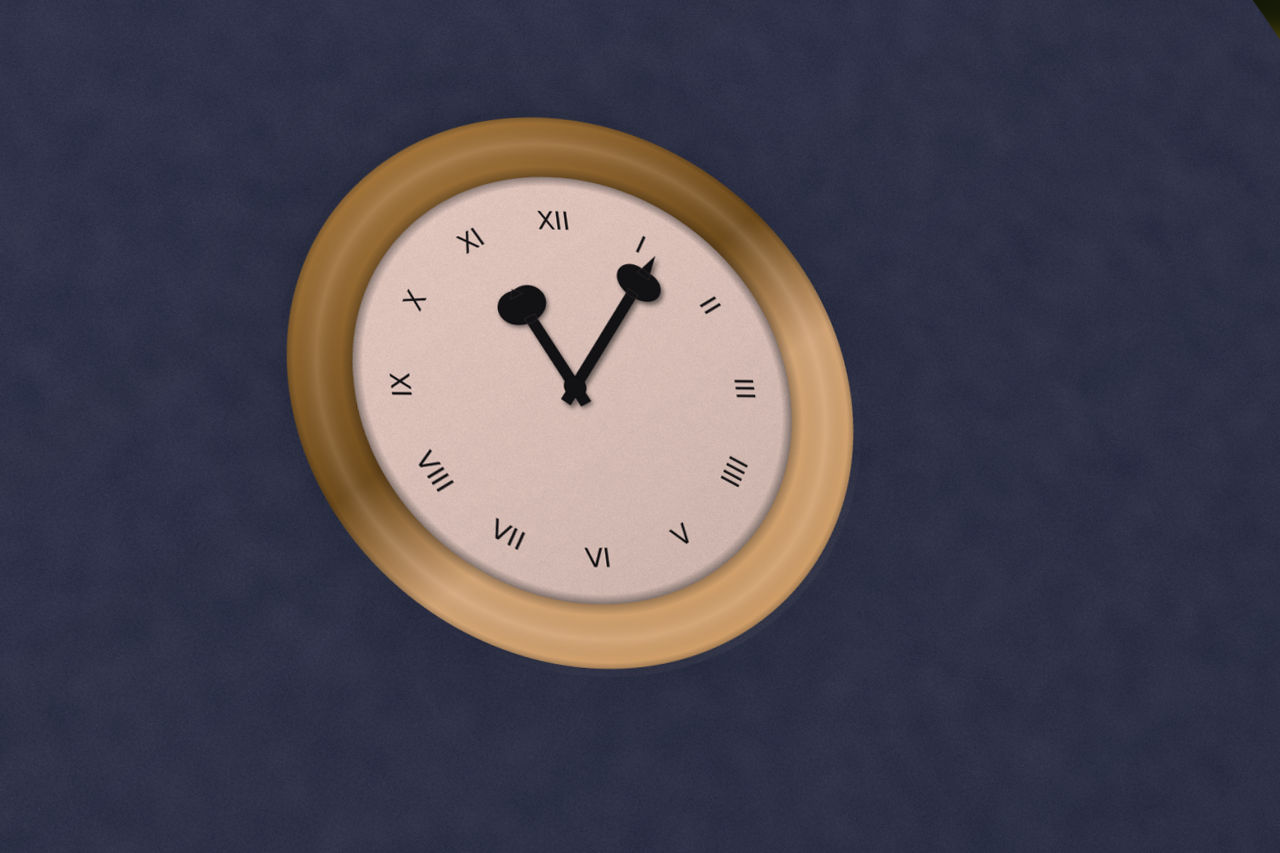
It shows 11:06
